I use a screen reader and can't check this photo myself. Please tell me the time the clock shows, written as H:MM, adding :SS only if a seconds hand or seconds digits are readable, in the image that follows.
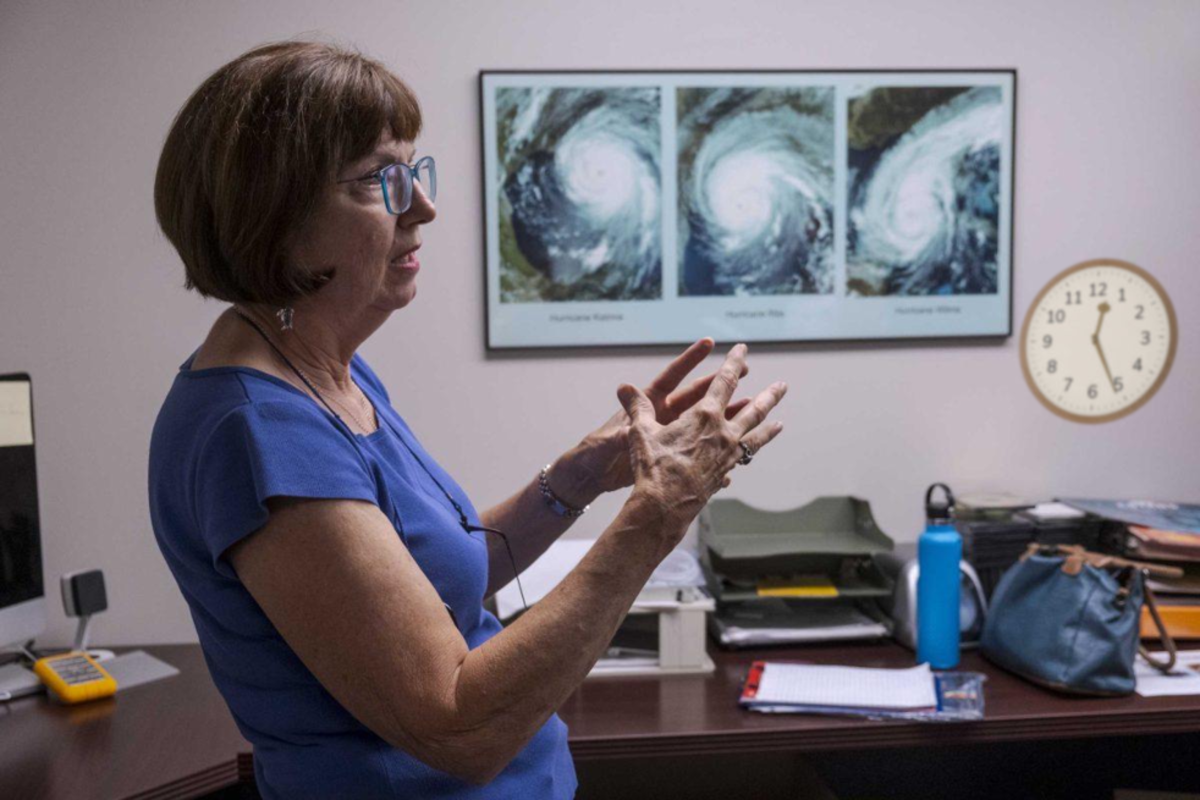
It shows 12:26
